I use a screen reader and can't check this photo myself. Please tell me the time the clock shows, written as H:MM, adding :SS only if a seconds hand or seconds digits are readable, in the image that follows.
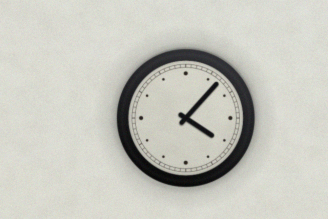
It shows 4:07
